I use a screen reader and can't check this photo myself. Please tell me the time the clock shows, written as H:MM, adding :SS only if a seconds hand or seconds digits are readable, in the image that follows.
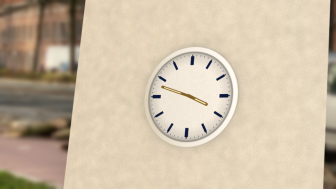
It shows 3:48
